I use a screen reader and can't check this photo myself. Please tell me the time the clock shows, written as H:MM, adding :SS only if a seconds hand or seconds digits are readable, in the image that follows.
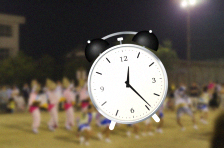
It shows 12:24
